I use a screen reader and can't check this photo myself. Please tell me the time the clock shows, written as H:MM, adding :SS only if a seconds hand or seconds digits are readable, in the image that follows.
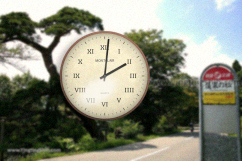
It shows 2:01
